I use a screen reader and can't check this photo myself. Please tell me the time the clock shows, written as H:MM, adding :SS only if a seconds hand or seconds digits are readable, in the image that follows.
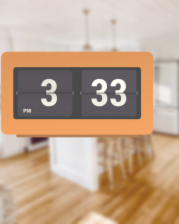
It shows 3:33
